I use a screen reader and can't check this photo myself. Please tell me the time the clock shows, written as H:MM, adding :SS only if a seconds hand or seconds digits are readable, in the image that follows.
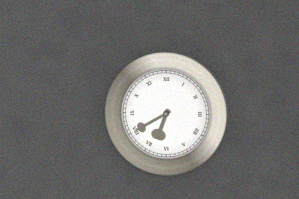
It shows 6:40
